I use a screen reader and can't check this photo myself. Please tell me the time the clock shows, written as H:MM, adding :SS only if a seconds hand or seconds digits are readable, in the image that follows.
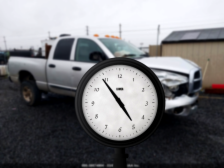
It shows 4:54
